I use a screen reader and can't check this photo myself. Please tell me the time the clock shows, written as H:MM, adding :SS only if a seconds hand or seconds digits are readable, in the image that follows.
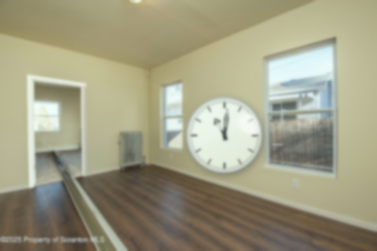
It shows 11:01
